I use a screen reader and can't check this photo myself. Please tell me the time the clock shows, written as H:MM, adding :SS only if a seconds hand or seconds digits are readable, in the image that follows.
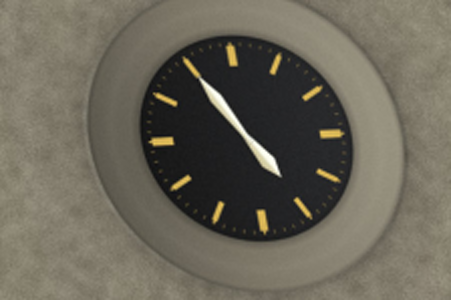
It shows 4:55
